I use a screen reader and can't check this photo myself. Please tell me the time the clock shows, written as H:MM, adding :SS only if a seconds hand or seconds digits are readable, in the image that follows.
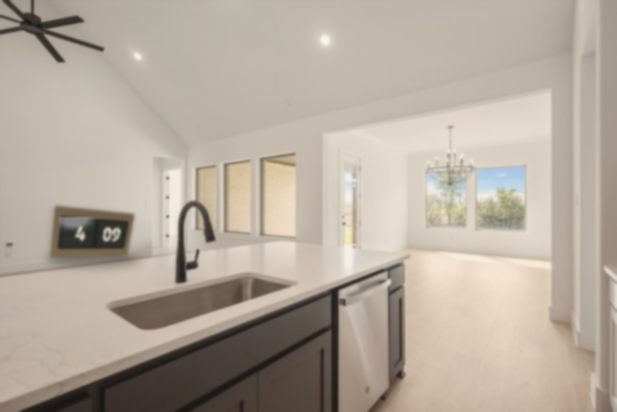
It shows 4:09
